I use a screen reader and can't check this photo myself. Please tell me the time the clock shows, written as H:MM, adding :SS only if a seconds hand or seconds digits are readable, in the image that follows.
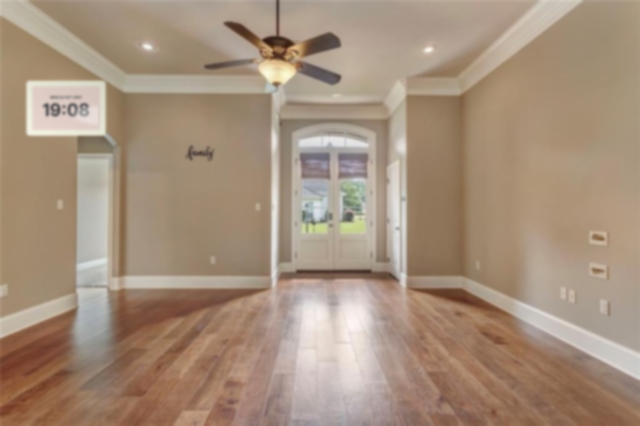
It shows 19:08
